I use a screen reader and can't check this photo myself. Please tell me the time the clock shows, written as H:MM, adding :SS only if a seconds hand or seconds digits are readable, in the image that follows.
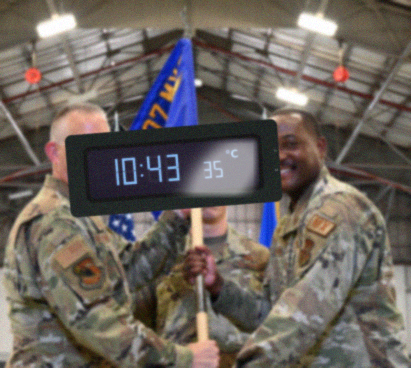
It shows 10:43
